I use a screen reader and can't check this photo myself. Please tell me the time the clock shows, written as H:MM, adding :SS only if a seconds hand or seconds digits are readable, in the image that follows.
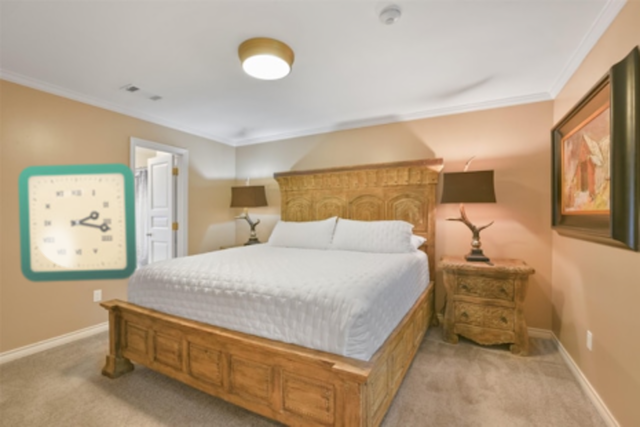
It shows 2:17
